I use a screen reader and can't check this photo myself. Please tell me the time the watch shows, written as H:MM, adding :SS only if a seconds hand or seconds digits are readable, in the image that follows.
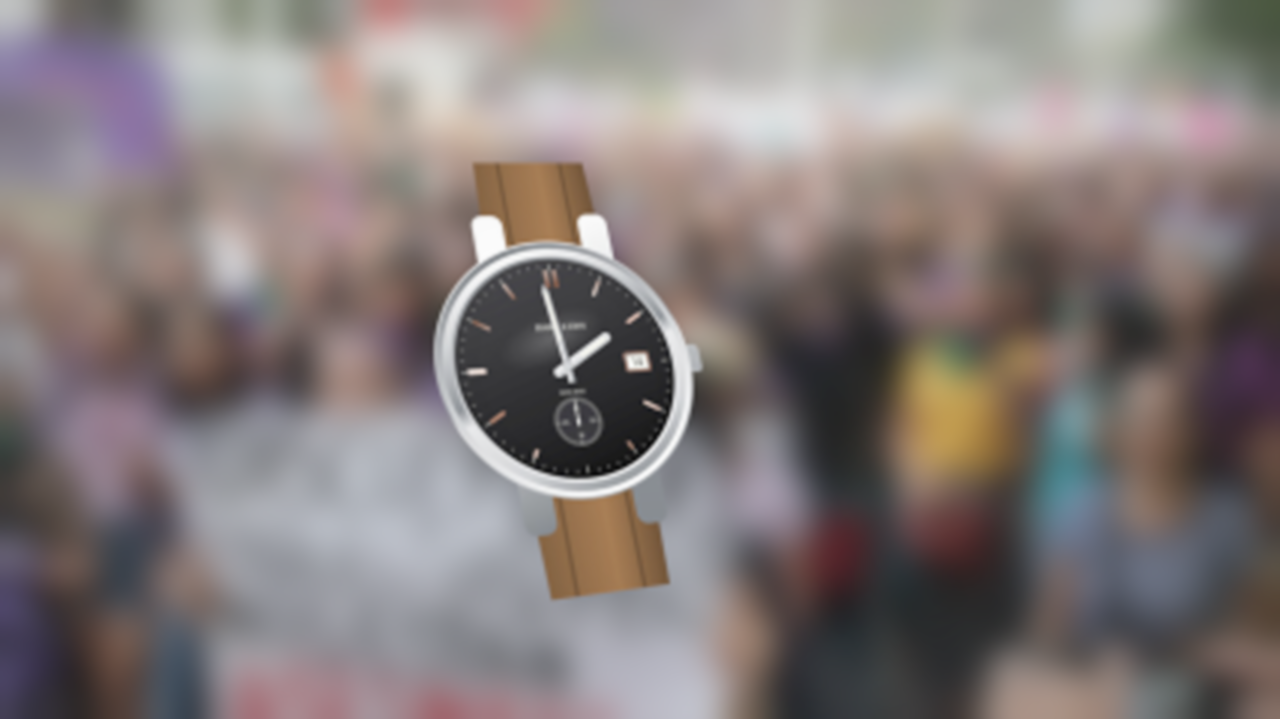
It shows 1:59
